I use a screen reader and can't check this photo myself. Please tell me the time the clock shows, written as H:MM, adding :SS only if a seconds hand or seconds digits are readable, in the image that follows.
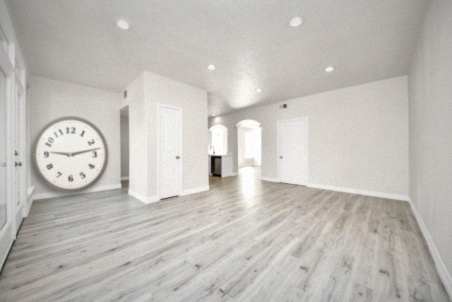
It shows 9:13
